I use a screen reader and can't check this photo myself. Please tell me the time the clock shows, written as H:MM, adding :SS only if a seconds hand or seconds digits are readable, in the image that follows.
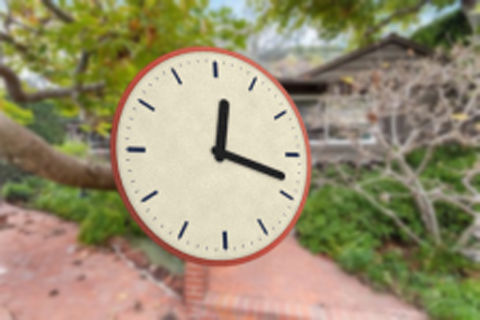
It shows 12:18
